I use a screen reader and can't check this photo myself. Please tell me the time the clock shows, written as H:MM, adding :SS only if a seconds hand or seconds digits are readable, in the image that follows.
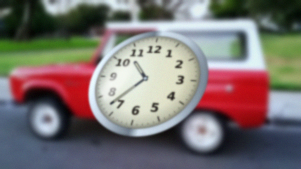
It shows 10:37
